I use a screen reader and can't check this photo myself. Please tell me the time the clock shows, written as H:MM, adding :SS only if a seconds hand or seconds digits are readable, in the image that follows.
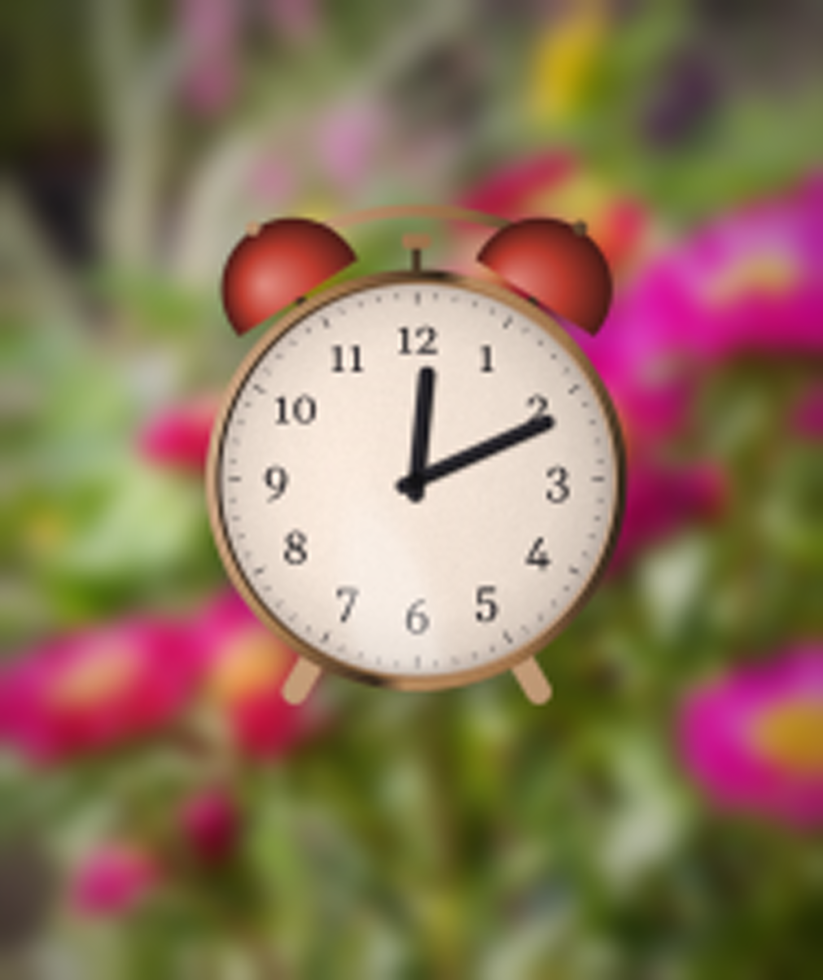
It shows 12:11
